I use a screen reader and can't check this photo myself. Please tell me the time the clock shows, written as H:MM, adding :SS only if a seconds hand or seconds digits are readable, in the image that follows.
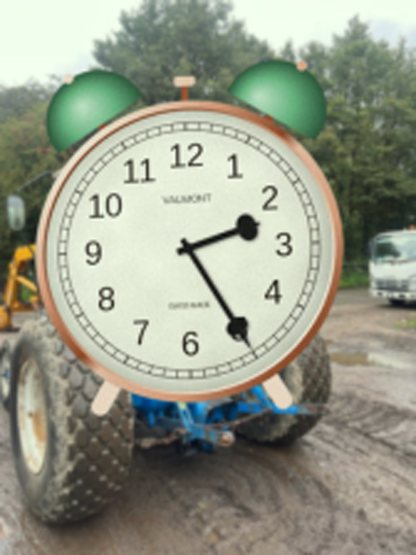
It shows 2:25
